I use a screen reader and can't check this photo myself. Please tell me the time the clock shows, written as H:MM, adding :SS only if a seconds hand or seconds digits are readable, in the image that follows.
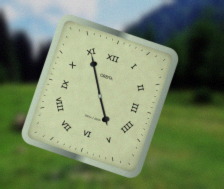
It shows 4:55
